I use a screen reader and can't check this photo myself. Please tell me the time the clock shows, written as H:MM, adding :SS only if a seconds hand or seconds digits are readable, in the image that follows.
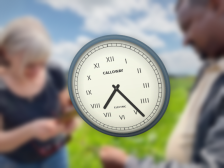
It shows 7:24
